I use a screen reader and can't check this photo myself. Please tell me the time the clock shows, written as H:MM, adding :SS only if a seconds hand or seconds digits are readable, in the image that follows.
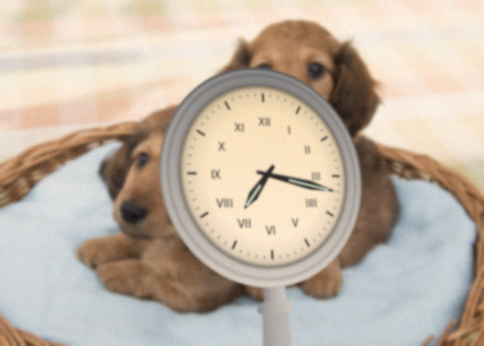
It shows 7:17
